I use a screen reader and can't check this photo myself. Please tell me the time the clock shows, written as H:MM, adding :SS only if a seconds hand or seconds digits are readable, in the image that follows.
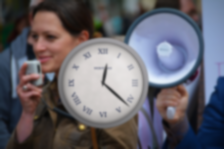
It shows 12:22
